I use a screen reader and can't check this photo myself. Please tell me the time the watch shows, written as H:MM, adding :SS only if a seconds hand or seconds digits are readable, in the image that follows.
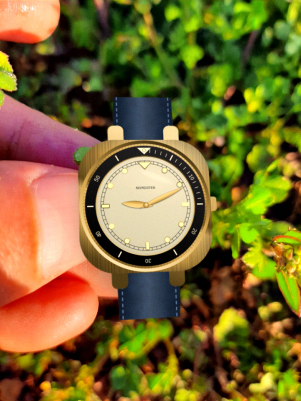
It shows 9:11
